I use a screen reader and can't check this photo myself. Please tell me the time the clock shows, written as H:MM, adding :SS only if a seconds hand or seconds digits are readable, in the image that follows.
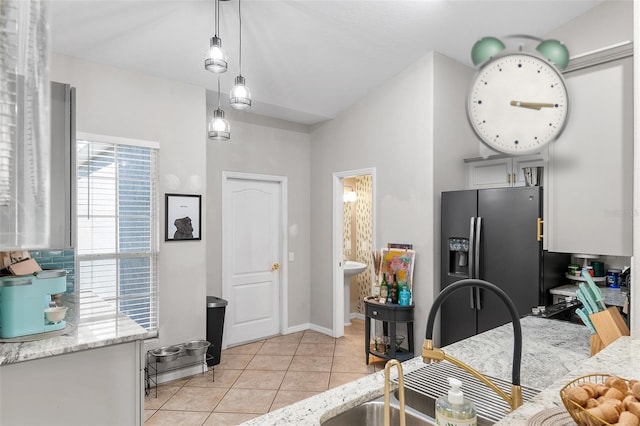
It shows 3:15
